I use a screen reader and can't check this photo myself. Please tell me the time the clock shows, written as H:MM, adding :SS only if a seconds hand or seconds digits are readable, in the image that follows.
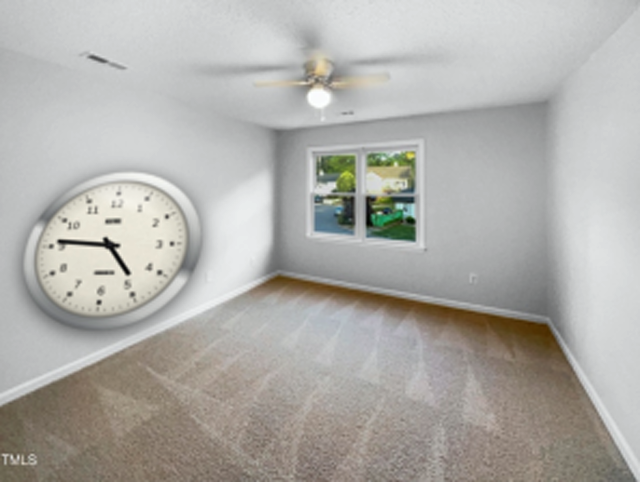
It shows 4:46
